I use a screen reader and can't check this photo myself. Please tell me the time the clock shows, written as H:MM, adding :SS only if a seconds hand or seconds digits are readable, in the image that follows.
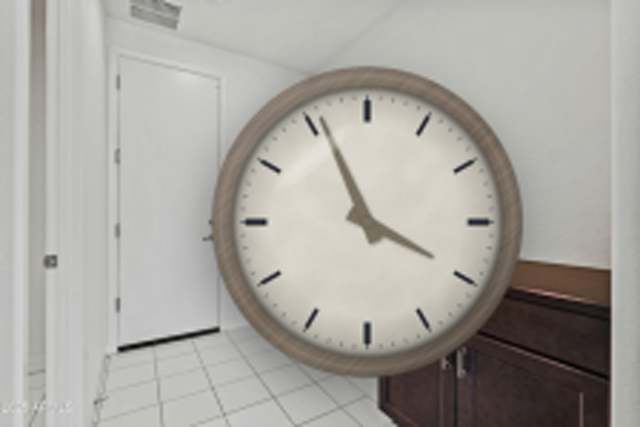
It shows 3:56
